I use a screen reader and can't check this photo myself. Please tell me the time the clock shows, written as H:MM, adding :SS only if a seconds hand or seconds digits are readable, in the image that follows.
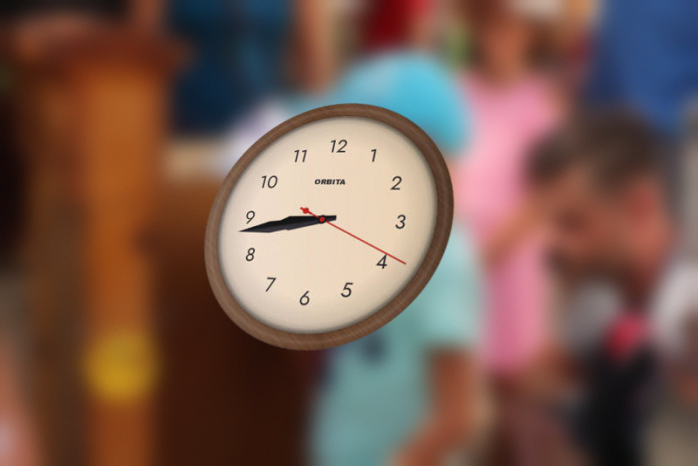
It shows 8:43:19
